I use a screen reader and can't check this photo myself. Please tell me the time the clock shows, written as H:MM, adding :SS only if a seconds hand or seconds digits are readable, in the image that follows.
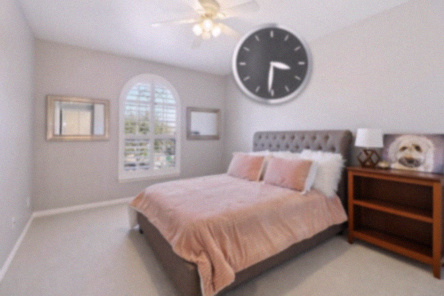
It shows 3:31
